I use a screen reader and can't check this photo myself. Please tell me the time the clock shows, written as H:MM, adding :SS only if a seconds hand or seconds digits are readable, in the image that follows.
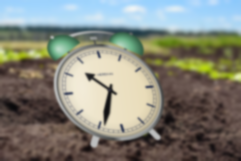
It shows 10:34
